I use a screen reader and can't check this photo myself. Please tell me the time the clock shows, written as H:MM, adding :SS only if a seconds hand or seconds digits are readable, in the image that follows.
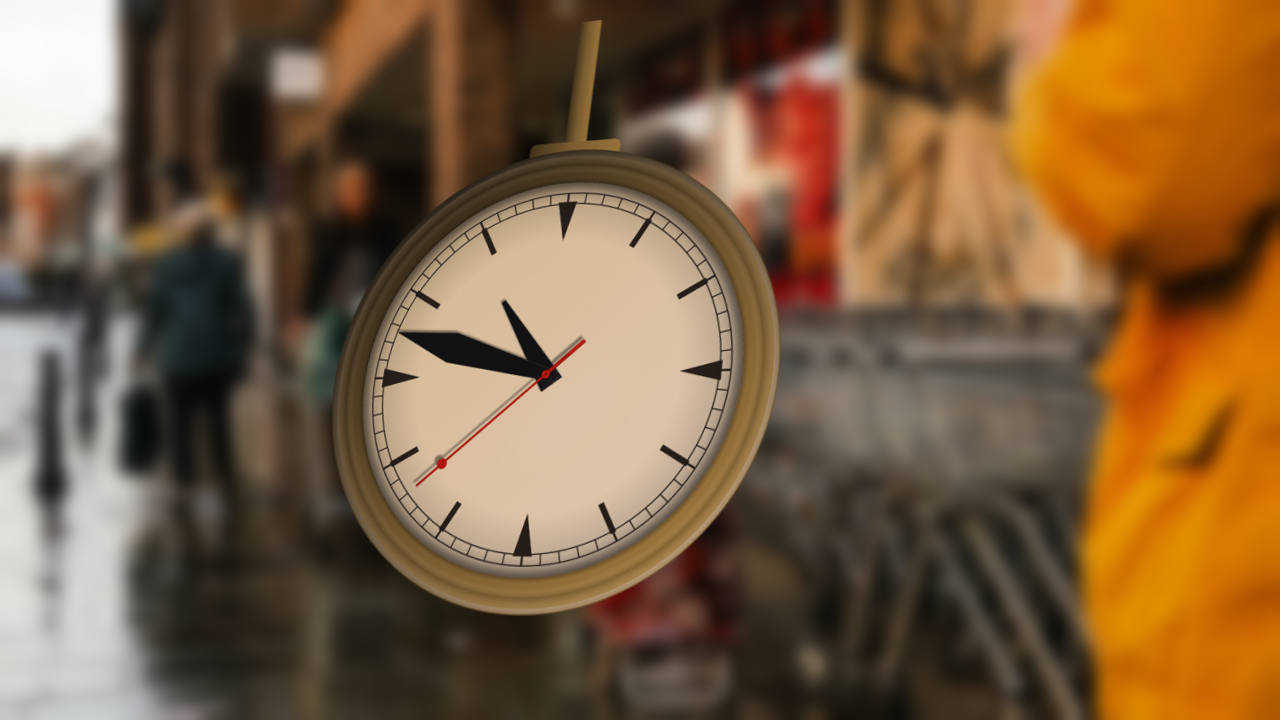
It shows 10:47:38
